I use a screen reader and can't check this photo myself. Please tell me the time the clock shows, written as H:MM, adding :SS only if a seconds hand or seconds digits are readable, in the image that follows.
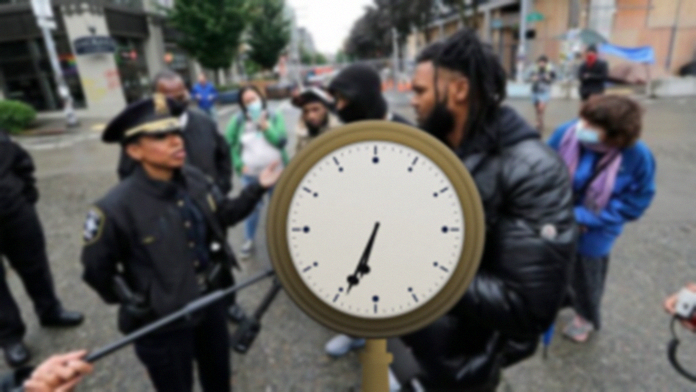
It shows 6:34
